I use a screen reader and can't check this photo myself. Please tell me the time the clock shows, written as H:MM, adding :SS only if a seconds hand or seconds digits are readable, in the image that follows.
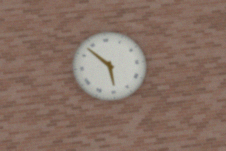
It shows 5:53
